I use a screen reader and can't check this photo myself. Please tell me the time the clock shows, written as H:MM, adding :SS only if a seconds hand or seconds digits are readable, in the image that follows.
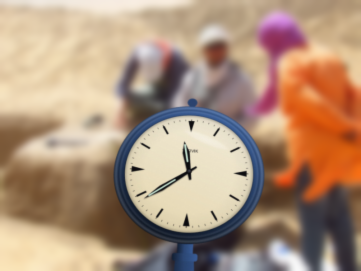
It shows 11:39
